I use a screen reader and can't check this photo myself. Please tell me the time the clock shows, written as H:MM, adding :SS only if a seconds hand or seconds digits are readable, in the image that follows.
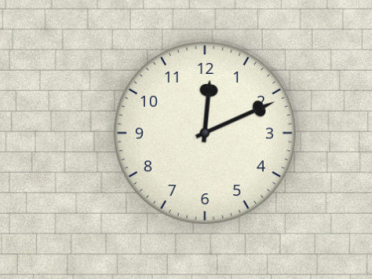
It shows 12:11
